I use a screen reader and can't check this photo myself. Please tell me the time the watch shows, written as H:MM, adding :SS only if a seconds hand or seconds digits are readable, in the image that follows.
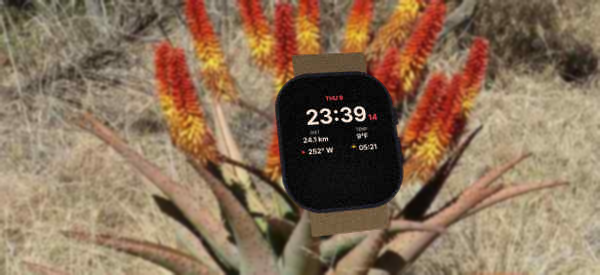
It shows 23:39:14
